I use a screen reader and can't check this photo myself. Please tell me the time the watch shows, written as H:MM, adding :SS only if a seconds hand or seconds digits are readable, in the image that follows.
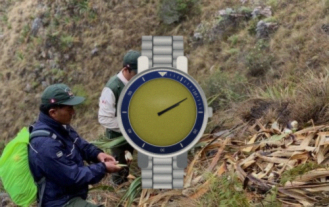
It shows 2:10
